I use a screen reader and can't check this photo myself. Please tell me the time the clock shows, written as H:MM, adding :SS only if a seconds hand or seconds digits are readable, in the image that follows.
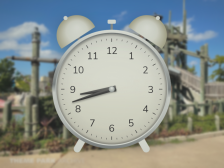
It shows 8:42
